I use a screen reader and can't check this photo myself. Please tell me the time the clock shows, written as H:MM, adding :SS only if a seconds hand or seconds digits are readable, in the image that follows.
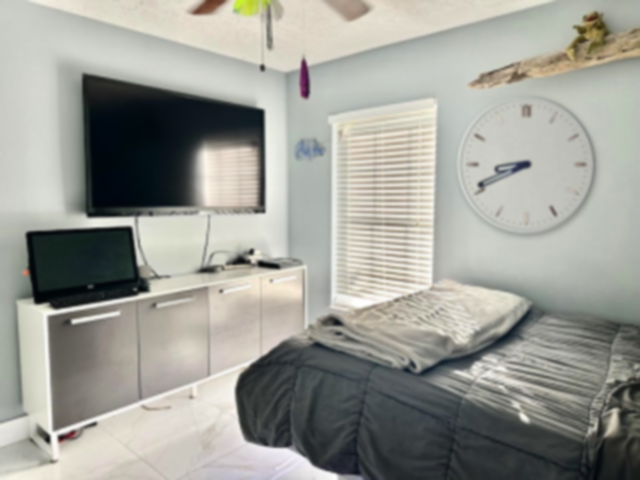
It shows 8:41
